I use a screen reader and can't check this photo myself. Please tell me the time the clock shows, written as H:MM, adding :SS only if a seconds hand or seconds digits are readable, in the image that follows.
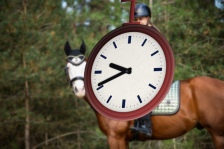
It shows 9:41
